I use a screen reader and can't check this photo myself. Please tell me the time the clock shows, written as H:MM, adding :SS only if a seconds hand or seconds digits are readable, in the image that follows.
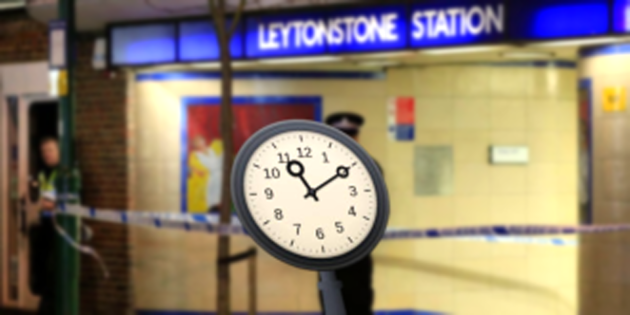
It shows 11:10
